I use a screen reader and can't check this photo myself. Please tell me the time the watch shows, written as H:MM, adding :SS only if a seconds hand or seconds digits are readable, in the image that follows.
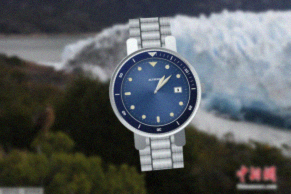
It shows 1:08
